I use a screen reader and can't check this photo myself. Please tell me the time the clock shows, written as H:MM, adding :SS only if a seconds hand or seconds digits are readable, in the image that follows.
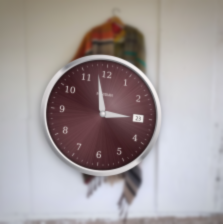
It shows 2:58
